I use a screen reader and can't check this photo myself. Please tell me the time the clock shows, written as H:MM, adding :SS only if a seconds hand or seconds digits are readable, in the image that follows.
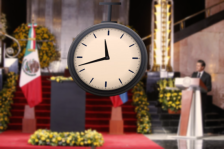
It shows 11:42
